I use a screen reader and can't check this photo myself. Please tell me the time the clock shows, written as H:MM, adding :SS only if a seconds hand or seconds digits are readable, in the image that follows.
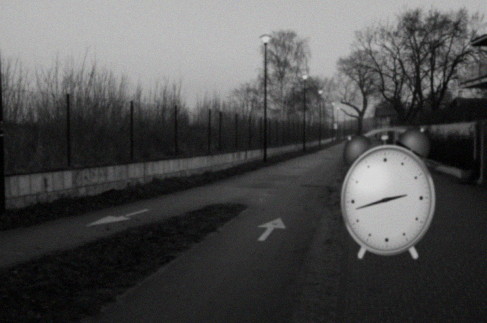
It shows 2:43
